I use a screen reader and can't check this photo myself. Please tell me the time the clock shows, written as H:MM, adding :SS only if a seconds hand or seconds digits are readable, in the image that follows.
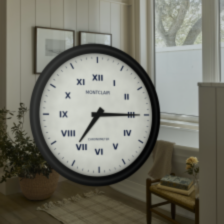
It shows 7:15
